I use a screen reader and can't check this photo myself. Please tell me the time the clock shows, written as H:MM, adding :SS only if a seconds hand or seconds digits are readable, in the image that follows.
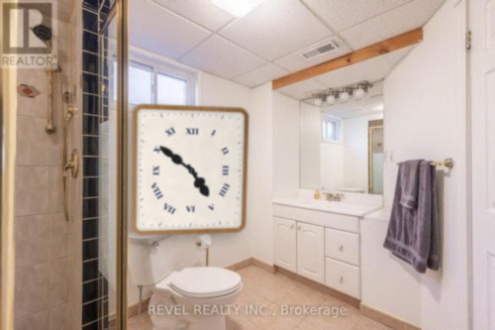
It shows 4:51
